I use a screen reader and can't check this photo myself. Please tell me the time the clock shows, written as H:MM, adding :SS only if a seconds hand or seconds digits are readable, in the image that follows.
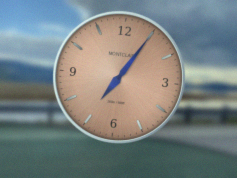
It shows 7:05
